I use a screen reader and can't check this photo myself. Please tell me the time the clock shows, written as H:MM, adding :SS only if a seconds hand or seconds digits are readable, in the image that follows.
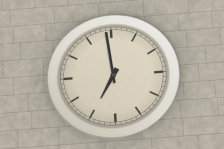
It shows 6:59
